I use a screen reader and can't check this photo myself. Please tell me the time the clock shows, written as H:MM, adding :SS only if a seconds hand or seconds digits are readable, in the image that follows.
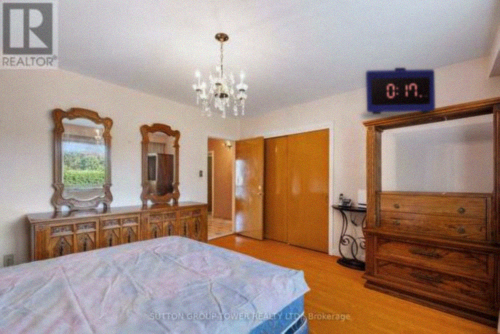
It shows 0:17
